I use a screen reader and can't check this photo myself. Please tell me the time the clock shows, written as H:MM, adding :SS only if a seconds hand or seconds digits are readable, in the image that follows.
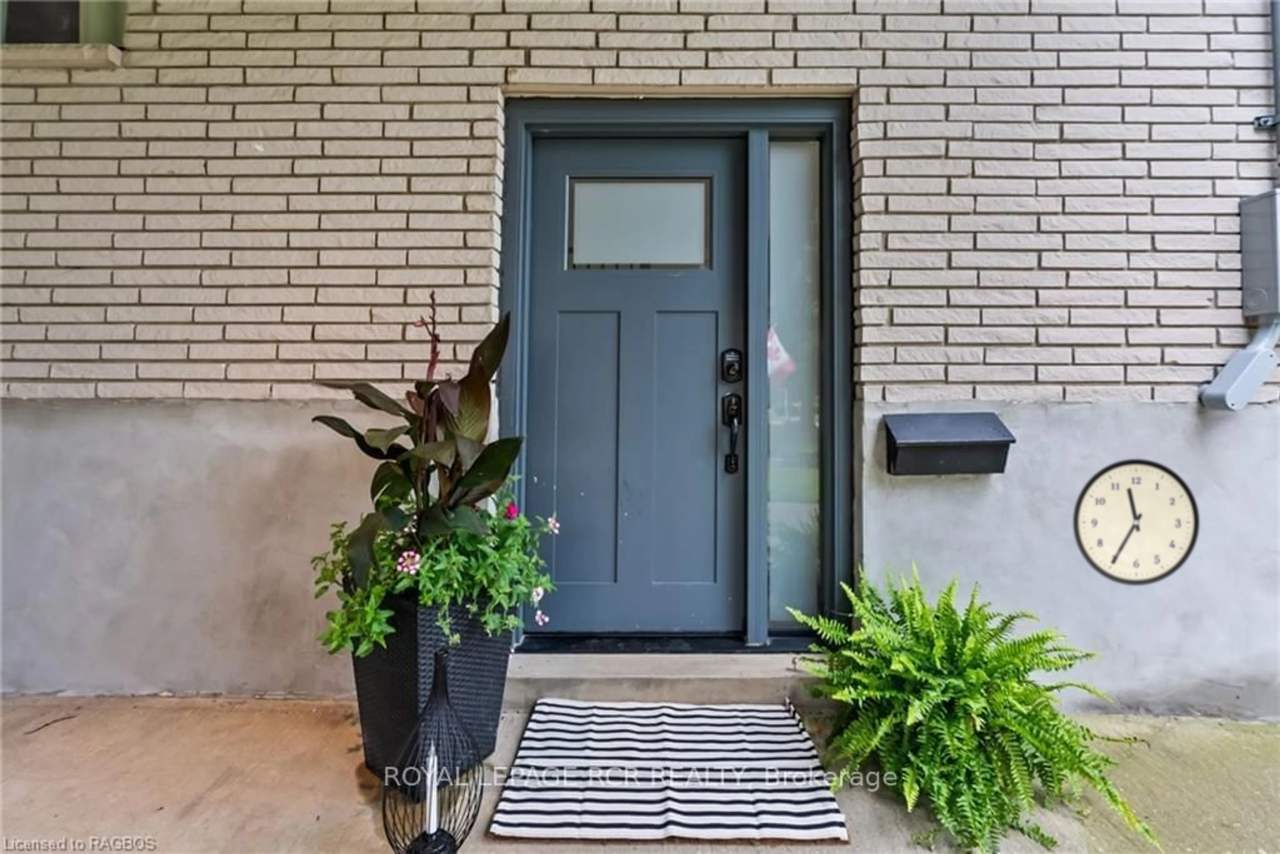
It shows 11:35
